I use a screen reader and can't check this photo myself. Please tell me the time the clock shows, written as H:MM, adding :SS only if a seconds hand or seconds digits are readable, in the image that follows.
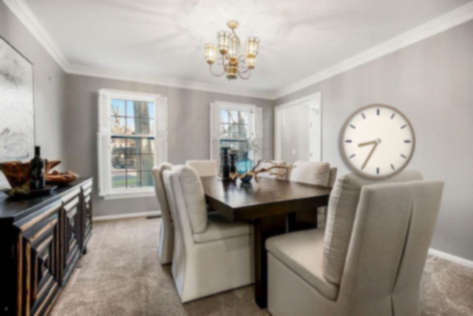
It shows 8:35
